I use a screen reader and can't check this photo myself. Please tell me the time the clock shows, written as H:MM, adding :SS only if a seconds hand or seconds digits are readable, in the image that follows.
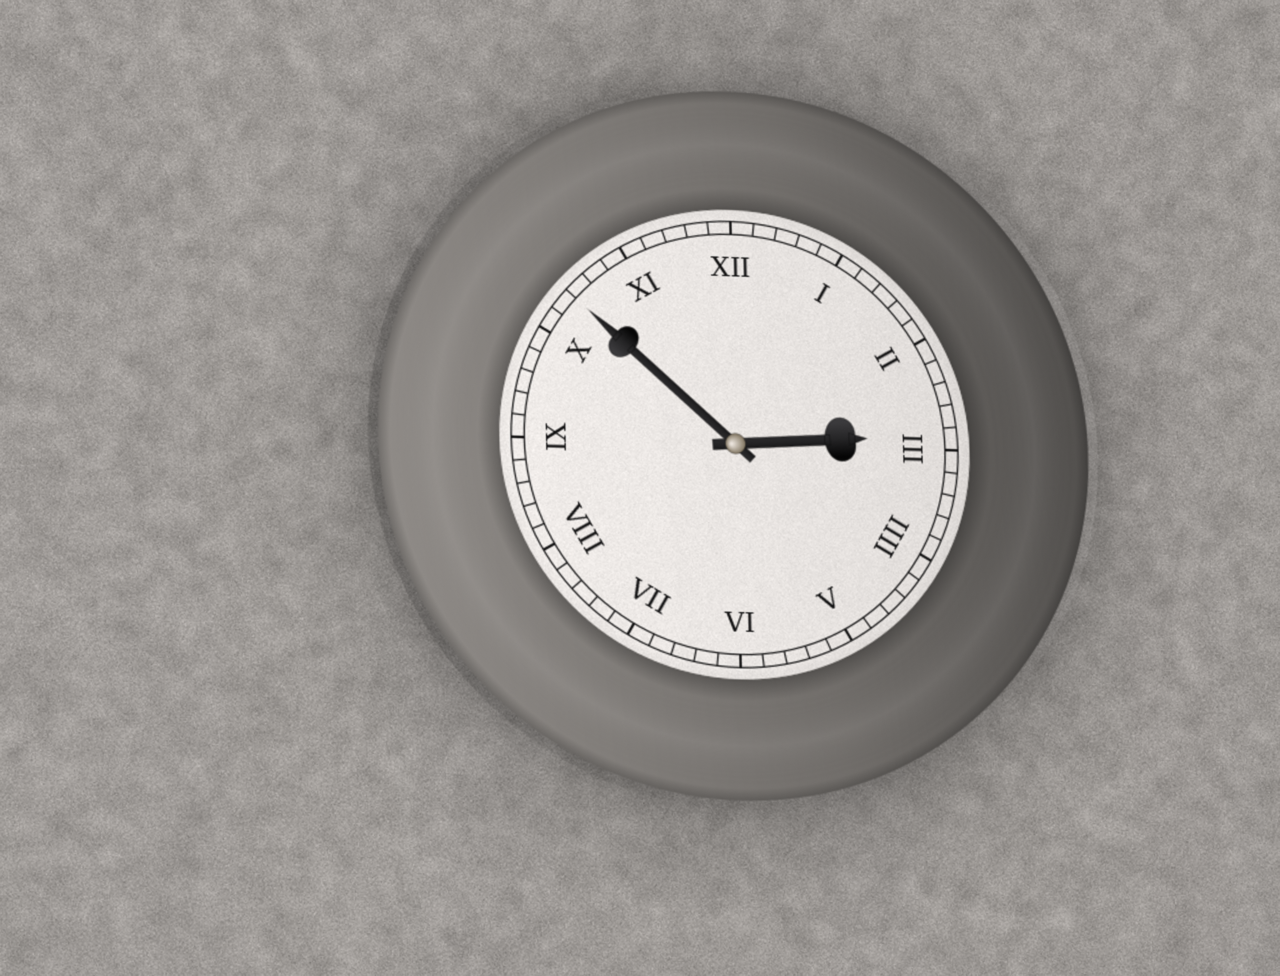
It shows 2:52
